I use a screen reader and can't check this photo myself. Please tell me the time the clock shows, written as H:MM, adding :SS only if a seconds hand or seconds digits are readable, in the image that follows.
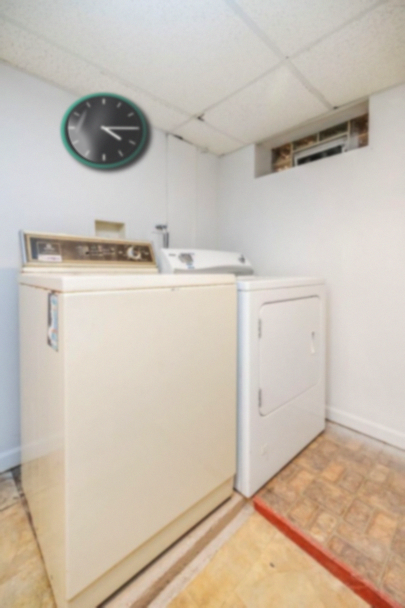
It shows 4:15
